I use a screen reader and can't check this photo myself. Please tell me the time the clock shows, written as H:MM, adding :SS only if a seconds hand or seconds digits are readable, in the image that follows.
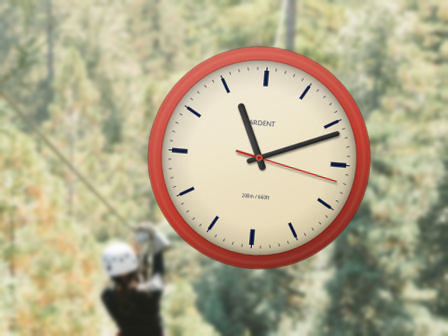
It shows 11:11:17
